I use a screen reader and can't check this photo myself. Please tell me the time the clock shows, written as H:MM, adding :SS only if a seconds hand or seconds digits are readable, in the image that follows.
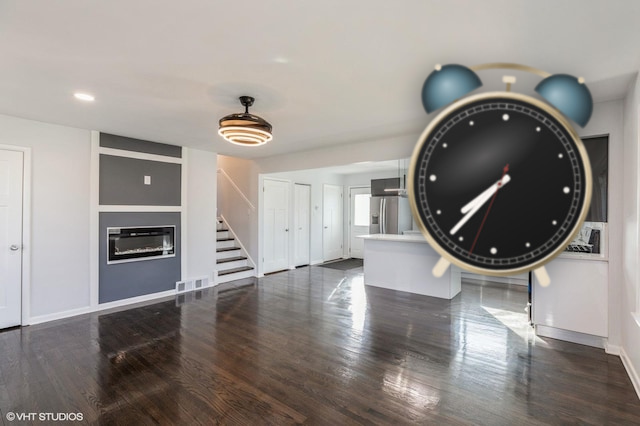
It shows 7:36:33
